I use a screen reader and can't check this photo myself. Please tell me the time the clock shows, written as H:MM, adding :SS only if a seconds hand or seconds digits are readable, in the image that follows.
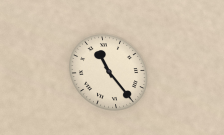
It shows 11:25
